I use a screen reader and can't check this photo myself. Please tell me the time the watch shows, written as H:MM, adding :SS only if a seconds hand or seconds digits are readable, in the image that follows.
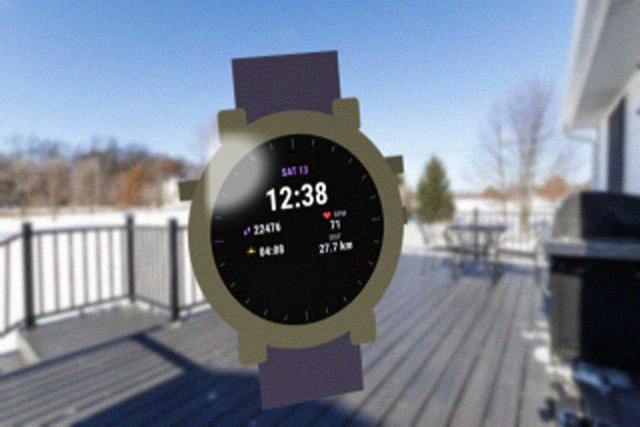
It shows 12:38
